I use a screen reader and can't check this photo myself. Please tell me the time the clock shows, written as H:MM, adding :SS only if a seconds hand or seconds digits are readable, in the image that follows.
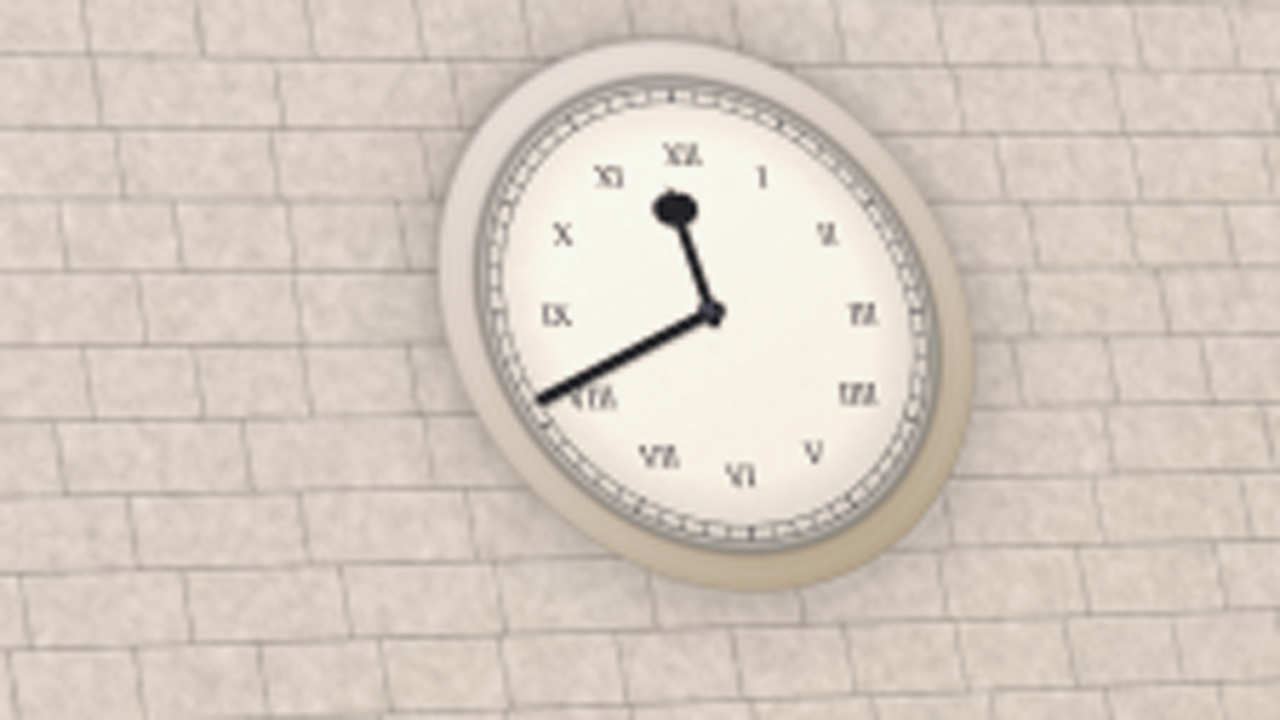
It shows 11:41
